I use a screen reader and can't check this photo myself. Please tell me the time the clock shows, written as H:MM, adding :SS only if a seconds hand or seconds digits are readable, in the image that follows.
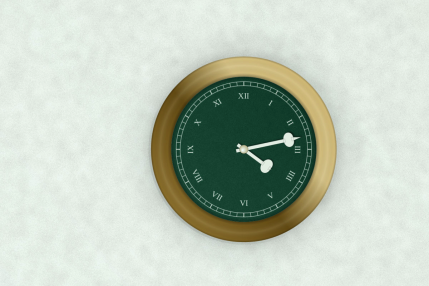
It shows 4:13
